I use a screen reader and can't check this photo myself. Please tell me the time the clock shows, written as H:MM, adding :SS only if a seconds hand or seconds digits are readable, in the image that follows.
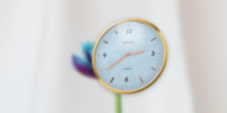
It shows 2:39
